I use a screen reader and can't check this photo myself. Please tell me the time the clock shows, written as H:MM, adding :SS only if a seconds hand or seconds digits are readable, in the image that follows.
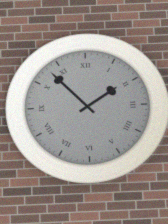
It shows 1:53
